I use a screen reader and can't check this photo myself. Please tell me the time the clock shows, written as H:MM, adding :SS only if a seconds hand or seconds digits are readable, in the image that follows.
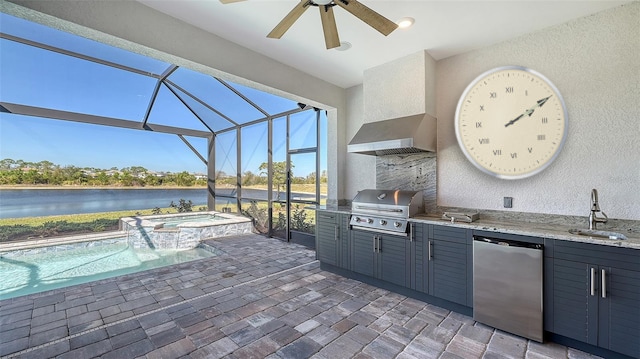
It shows 2:10
